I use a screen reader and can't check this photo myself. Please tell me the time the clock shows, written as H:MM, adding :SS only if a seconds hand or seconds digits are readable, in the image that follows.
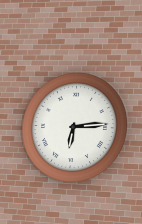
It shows 6:14
